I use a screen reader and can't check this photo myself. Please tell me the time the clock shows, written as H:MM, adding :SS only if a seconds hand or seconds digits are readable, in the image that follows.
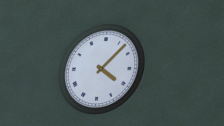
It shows 4:07
